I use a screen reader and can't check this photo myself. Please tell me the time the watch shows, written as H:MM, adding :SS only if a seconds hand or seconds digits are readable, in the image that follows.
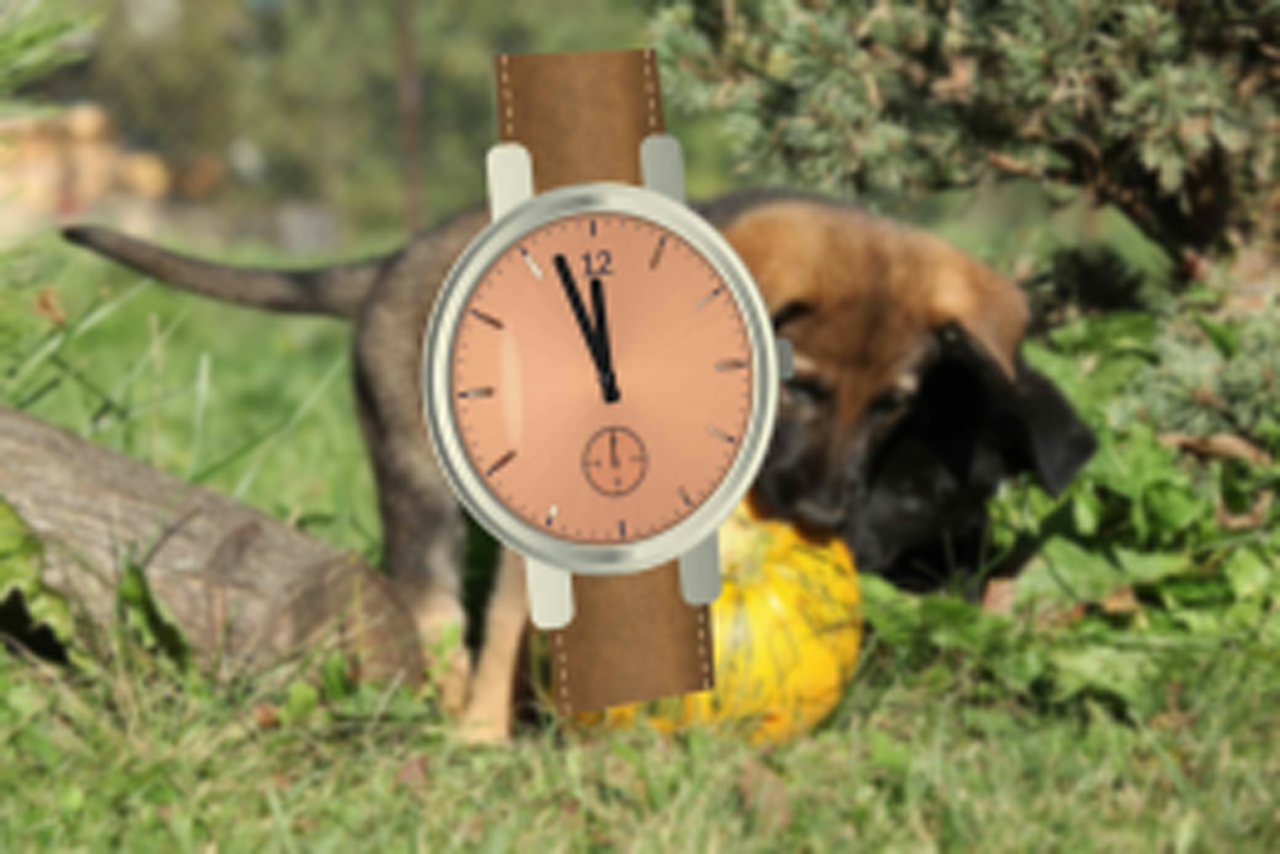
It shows 11:57
